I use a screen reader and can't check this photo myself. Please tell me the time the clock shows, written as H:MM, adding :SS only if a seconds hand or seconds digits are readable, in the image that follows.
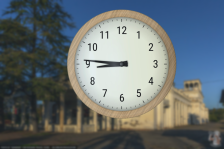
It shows 8:46
